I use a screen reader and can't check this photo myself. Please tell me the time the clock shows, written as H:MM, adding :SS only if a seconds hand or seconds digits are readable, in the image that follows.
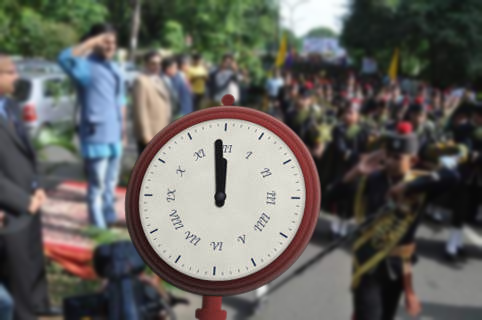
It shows 11:59
